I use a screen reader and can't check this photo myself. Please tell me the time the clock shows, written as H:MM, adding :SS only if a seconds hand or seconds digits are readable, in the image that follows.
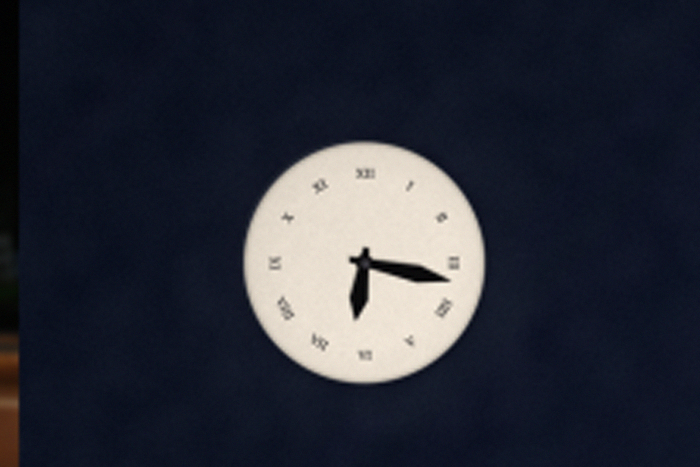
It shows 6:17
